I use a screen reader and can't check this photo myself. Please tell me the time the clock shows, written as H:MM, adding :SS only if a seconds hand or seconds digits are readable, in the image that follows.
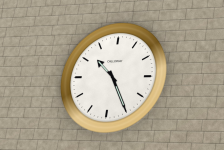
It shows 10:25
